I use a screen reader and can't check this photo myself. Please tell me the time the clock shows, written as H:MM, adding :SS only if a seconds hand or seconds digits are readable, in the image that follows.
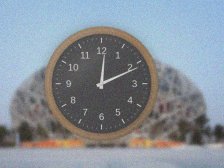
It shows 12:11
